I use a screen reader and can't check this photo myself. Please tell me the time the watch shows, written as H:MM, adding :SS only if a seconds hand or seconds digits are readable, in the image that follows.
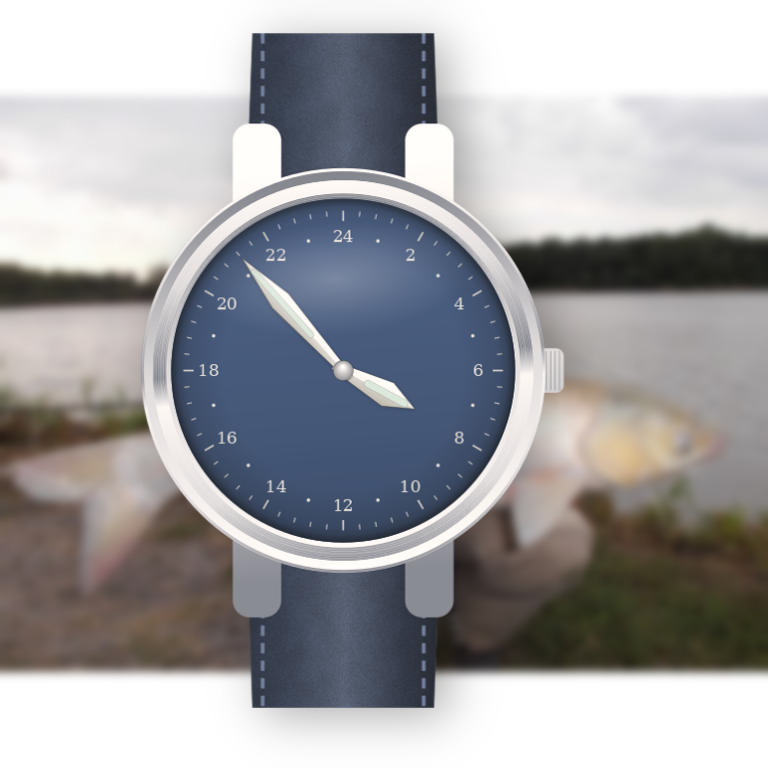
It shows 7:53
